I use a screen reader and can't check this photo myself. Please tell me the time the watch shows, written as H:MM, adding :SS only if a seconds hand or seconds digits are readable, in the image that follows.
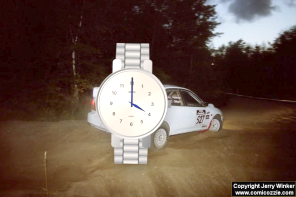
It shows 4:00
